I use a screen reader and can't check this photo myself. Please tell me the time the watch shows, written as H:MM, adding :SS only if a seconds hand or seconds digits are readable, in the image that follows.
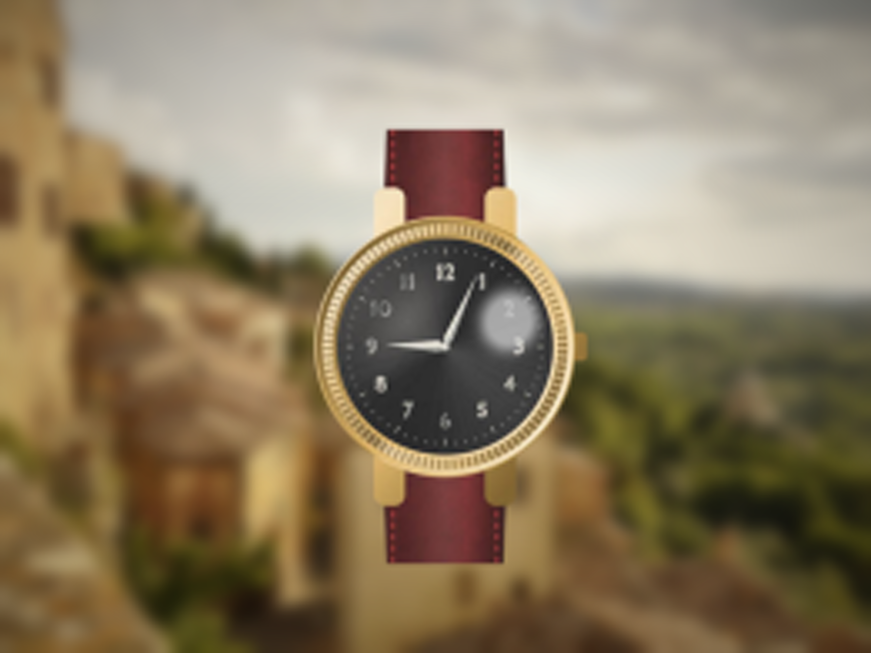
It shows 9:04
